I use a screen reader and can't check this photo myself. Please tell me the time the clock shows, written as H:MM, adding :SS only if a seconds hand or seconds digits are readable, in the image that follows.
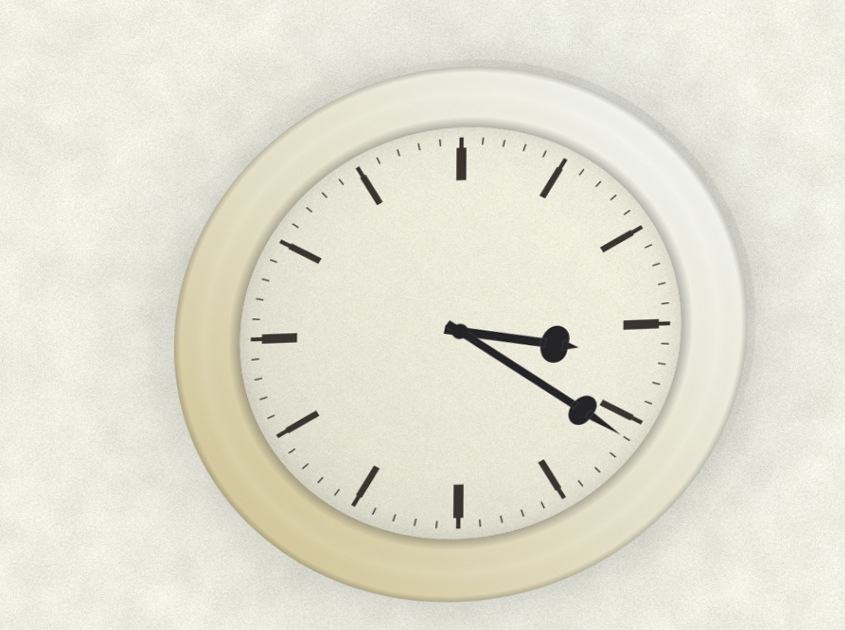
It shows 3:21
